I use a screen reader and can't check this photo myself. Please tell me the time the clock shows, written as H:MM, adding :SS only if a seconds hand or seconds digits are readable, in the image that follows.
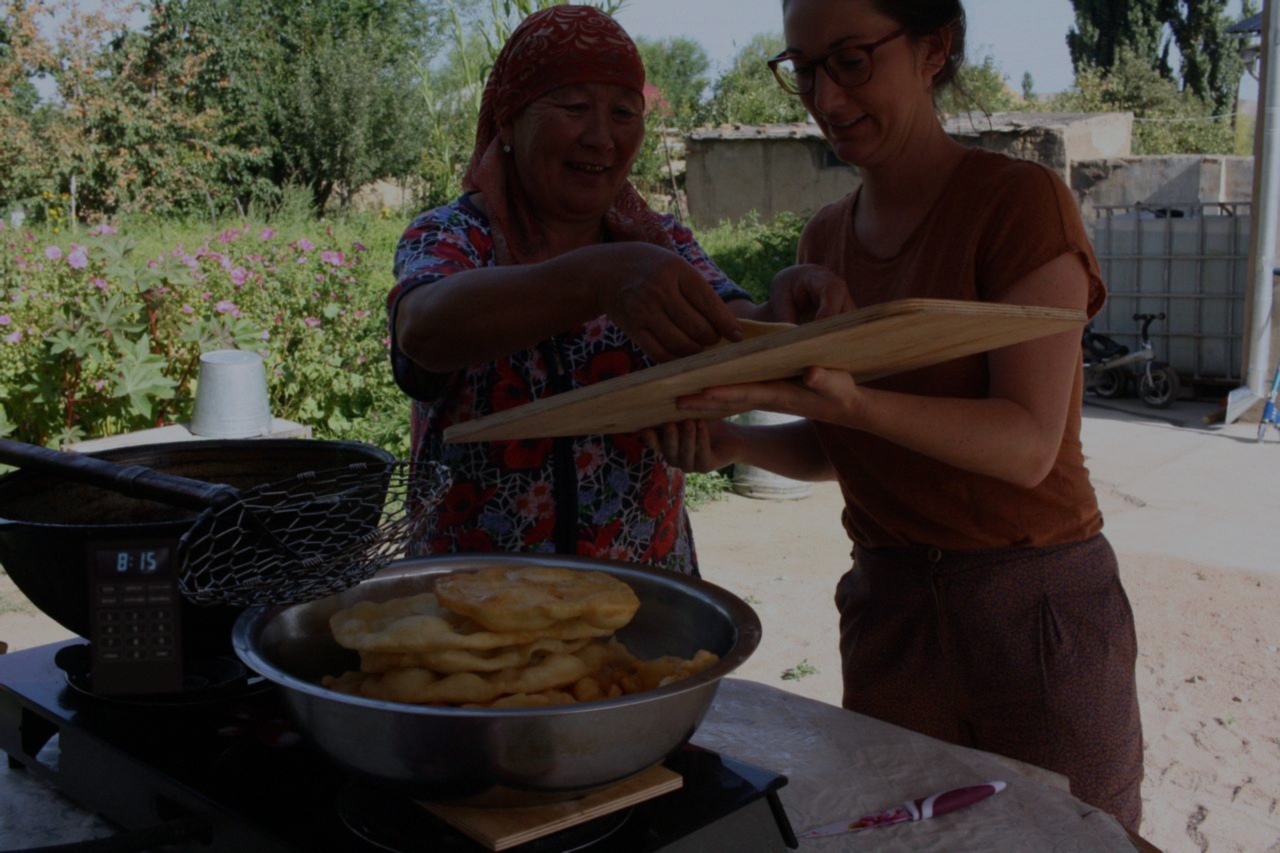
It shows 8:15
